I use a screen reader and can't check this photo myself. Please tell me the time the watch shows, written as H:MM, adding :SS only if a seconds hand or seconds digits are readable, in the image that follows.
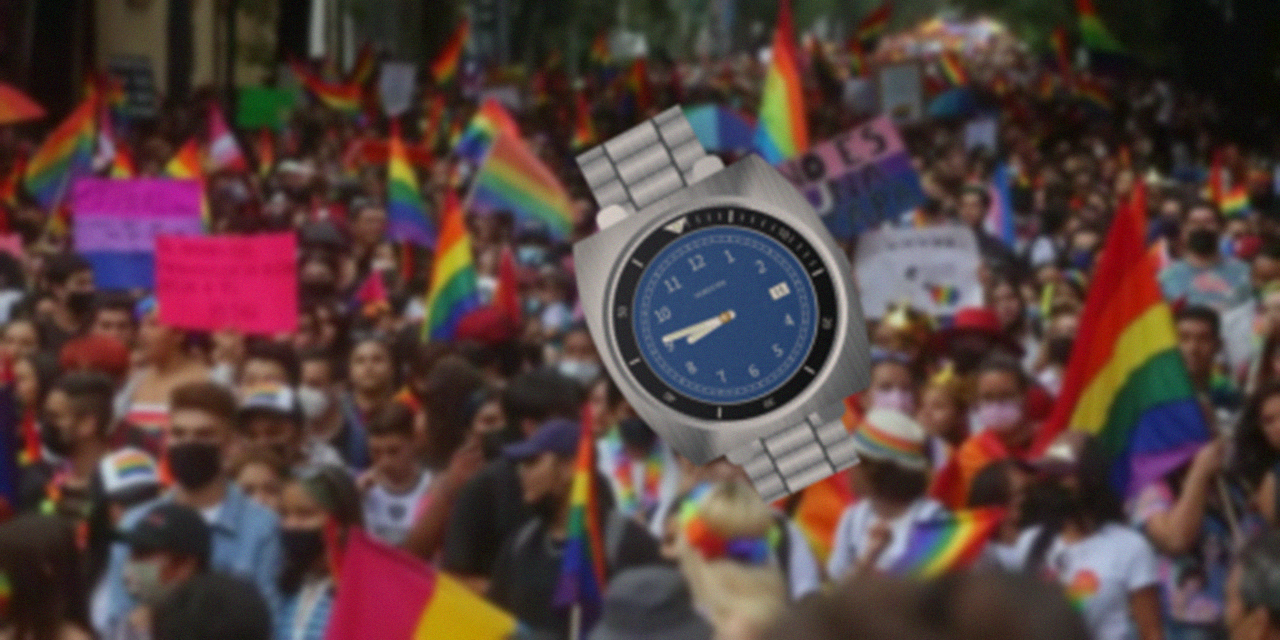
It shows 8:46
